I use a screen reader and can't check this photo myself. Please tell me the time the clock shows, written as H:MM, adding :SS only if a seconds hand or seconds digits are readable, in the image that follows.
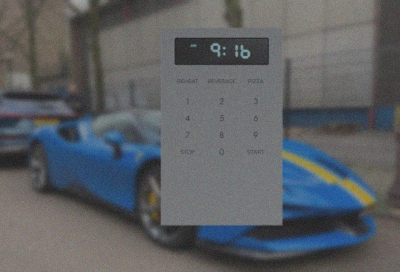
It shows 9:16
